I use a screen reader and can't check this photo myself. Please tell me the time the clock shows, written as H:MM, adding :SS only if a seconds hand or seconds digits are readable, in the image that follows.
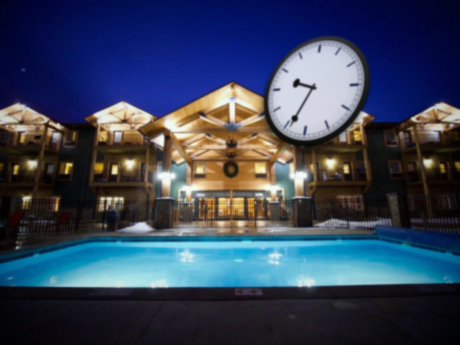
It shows 9:34
